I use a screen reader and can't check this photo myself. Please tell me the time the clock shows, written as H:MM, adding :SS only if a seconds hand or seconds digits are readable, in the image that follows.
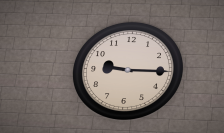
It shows 9:15
